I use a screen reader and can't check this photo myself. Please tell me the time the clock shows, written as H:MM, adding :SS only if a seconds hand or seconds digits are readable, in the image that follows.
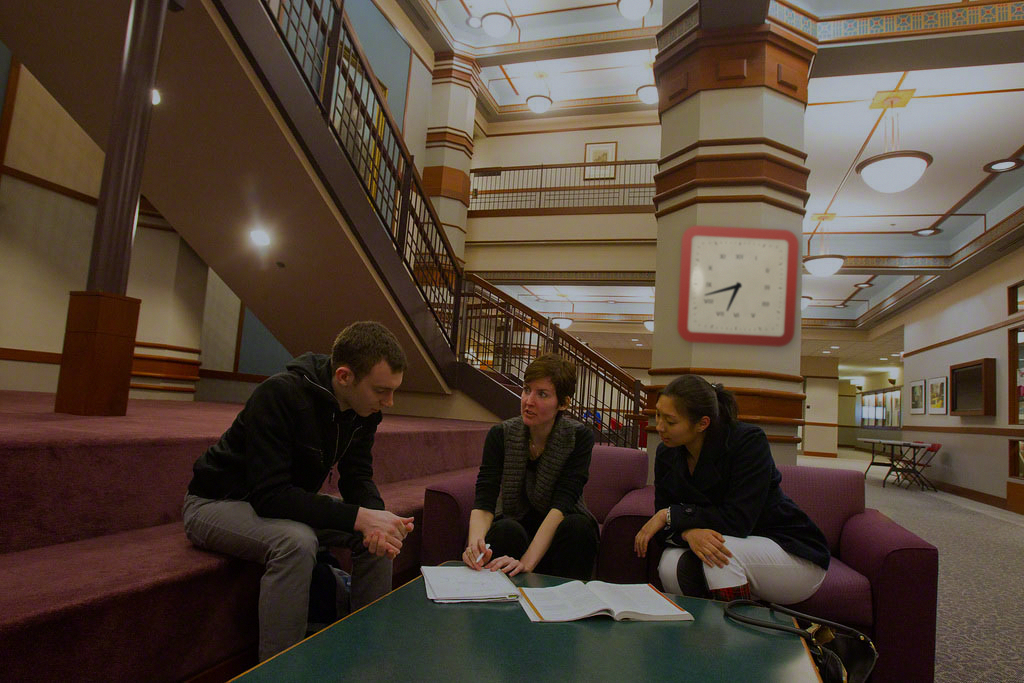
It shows 6:42
